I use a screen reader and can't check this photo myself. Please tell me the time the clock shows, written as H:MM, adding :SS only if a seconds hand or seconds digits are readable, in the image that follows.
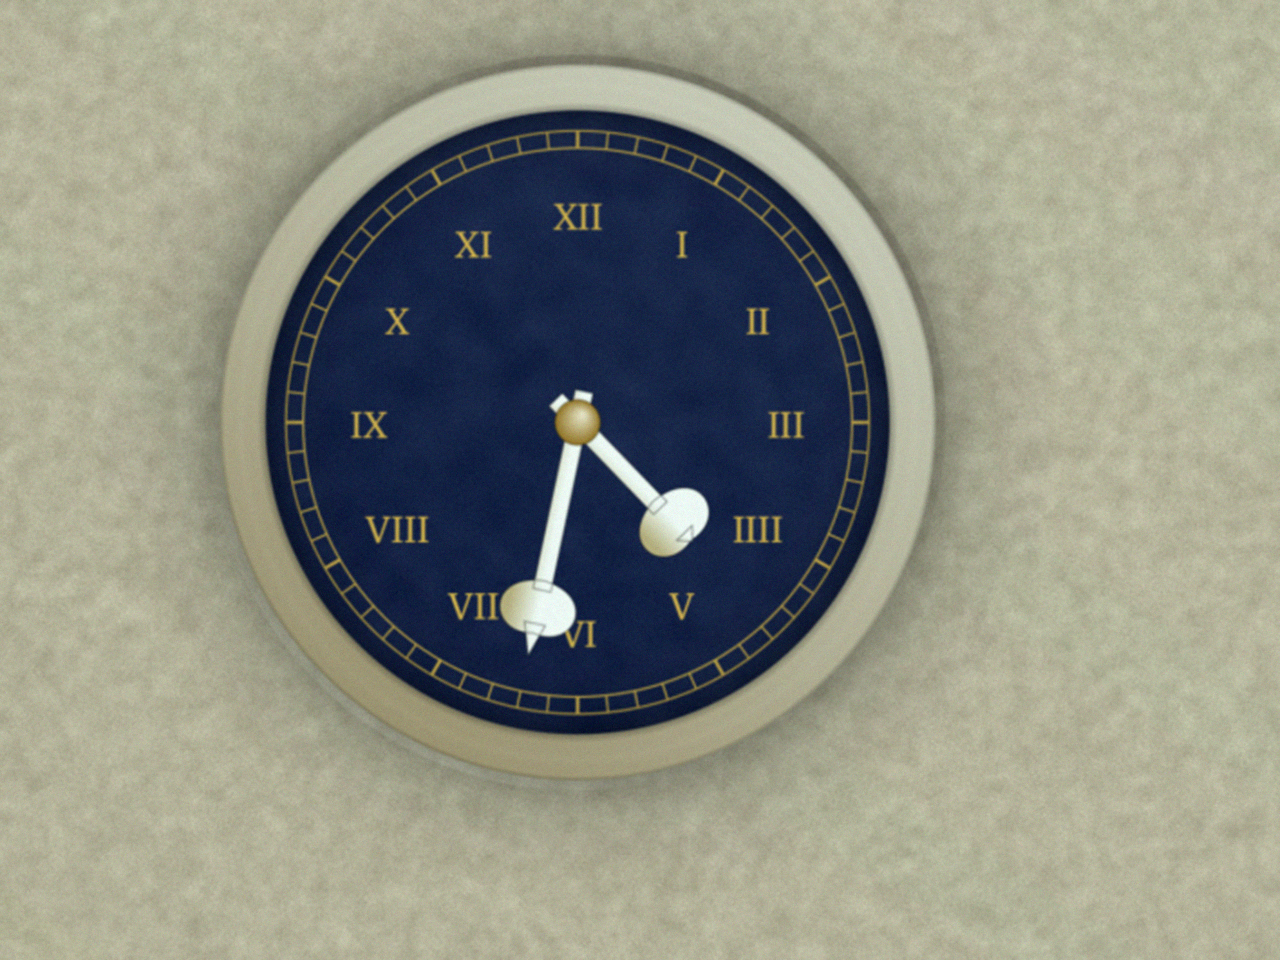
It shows 4:32
